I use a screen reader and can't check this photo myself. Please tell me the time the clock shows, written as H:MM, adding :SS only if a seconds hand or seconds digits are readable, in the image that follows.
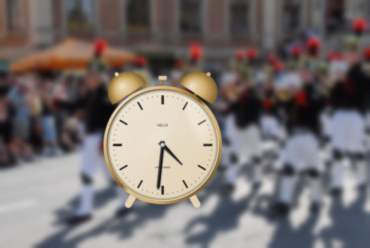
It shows 4:31
